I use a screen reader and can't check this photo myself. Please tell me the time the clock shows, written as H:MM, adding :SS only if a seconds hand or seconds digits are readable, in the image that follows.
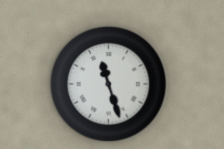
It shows 11:27
